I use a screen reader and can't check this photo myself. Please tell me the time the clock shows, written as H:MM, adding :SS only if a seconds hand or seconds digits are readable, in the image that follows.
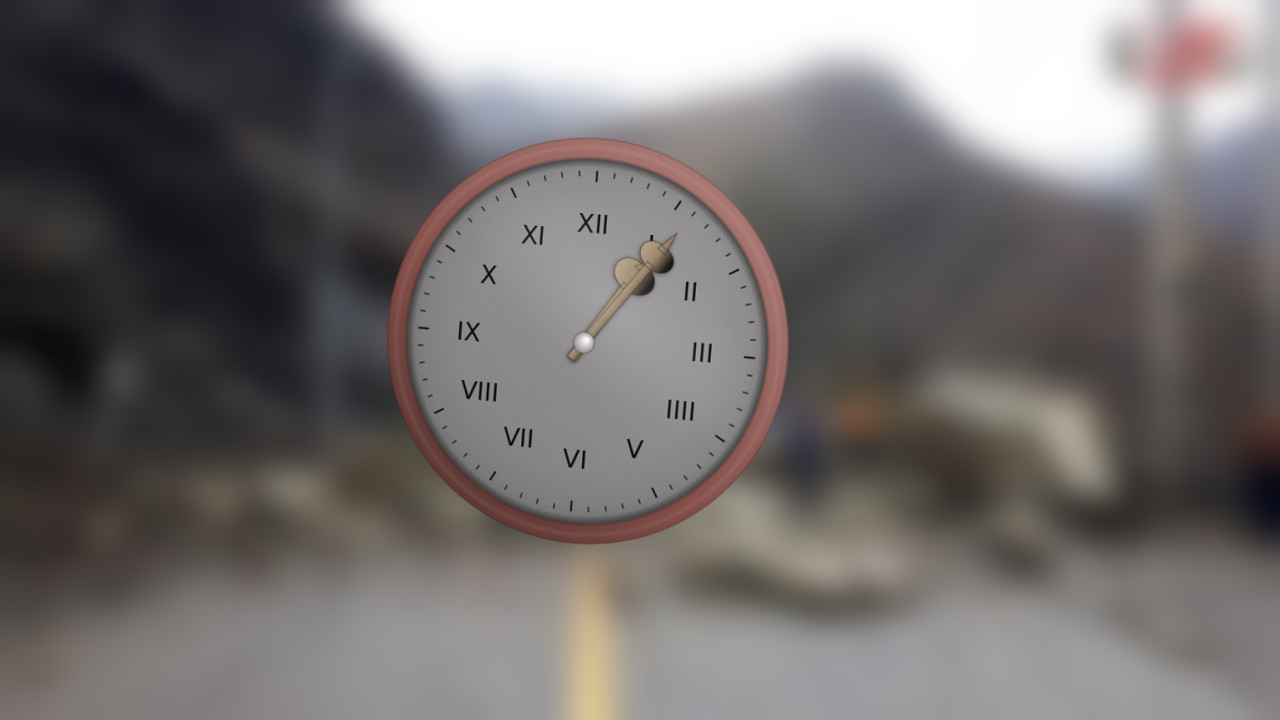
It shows 1:06
